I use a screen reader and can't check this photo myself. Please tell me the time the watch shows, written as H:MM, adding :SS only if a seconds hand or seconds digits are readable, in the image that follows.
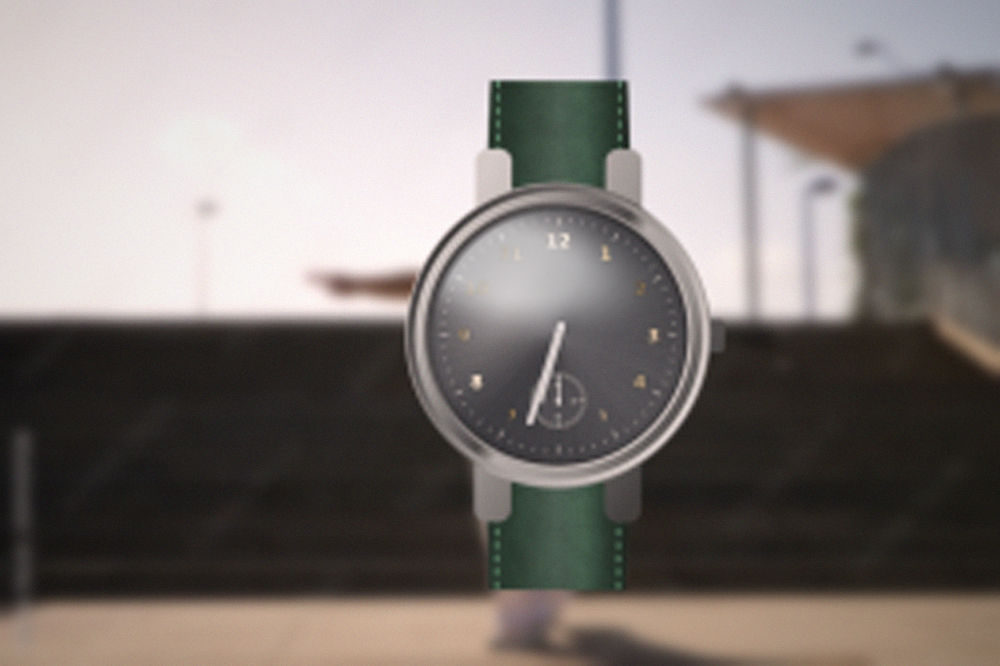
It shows 6:33
